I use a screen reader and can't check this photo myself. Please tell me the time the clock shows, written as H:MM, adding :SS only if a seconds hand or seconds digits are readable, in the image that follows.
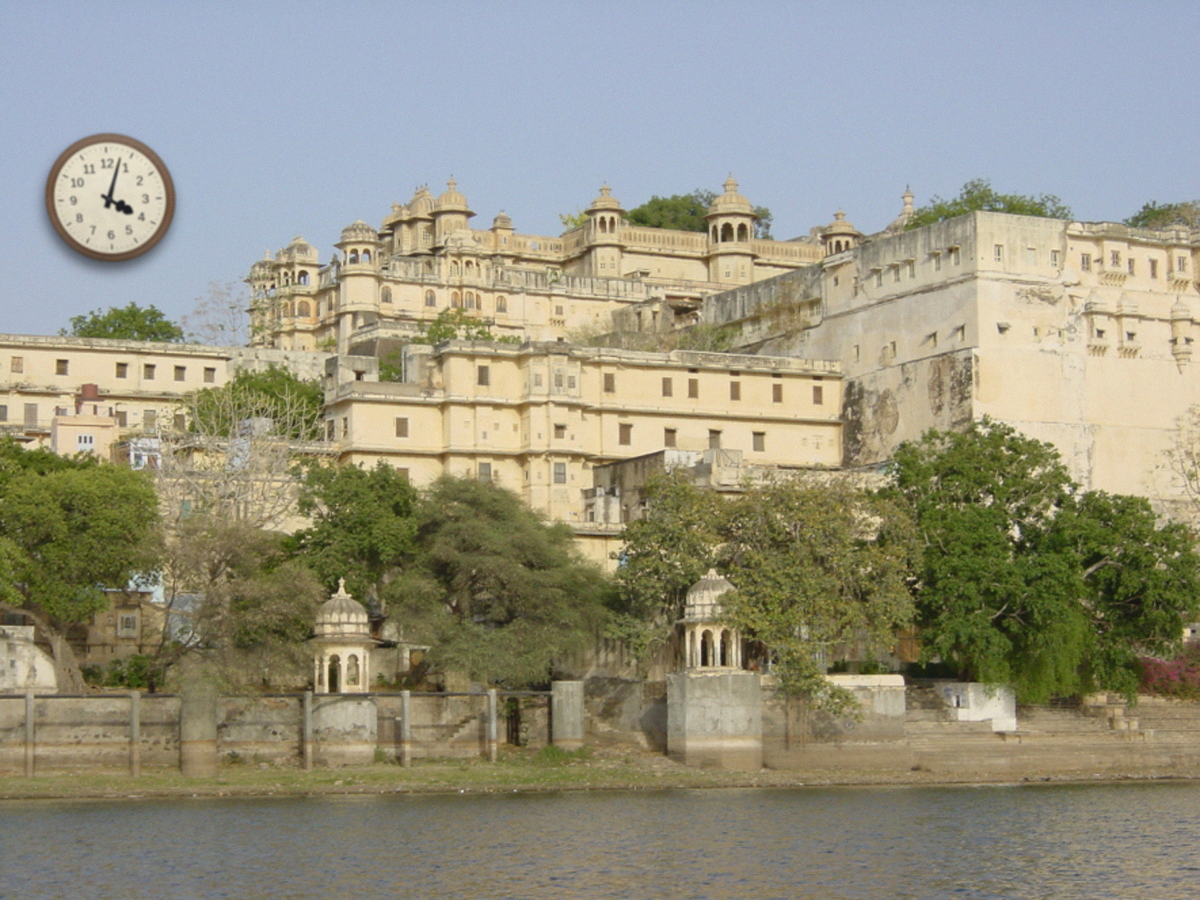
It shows 4:03
